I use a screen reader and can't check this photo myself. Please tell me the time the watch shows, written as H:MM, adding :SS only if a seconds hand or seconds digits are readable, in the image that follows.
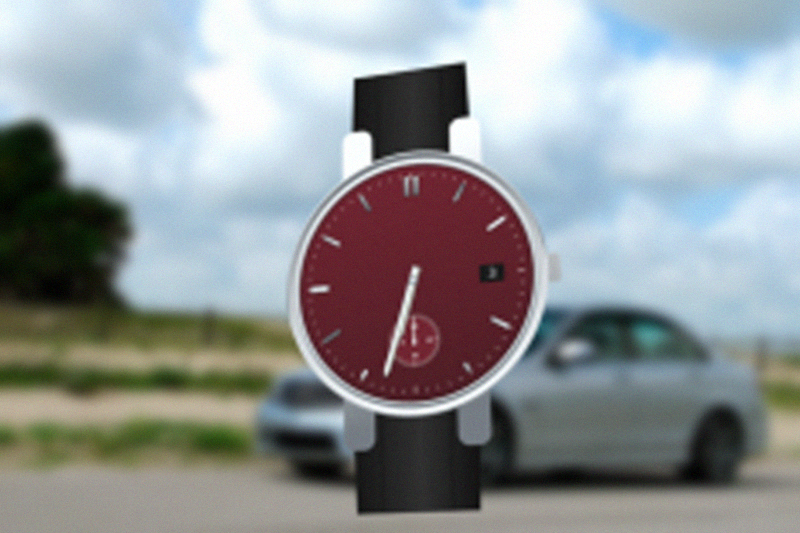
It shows 6:33
